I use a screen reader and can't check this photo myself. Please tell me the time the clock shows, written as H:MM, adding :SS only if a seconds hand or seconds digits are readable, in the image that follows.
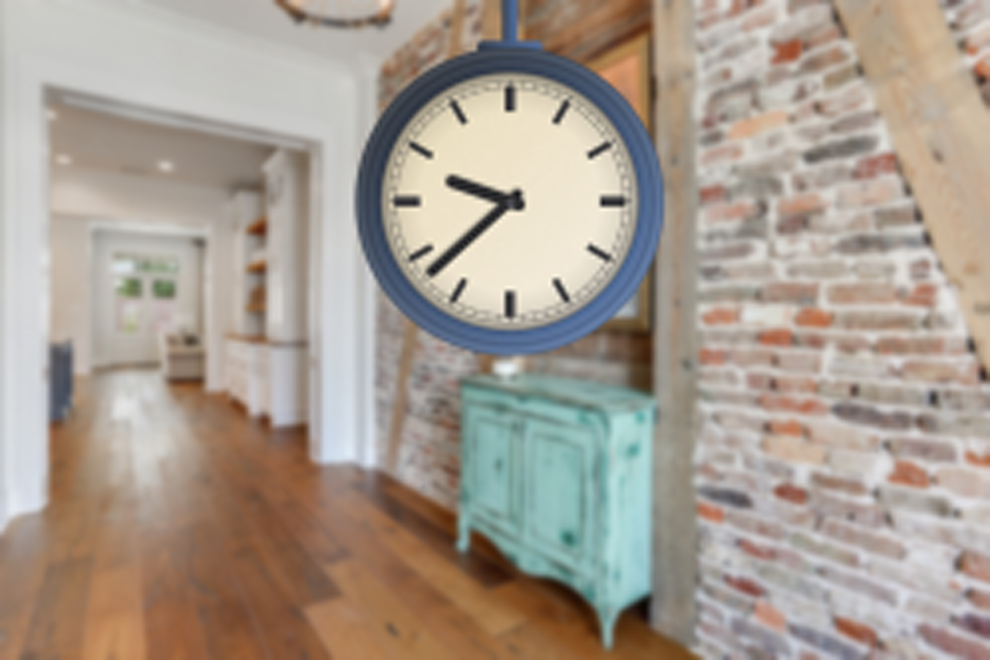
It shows 9:38
